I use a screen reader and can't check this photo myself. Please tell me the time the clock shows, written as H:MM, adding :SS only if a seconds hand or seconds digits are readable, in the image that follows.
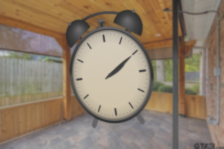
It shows 2:10
